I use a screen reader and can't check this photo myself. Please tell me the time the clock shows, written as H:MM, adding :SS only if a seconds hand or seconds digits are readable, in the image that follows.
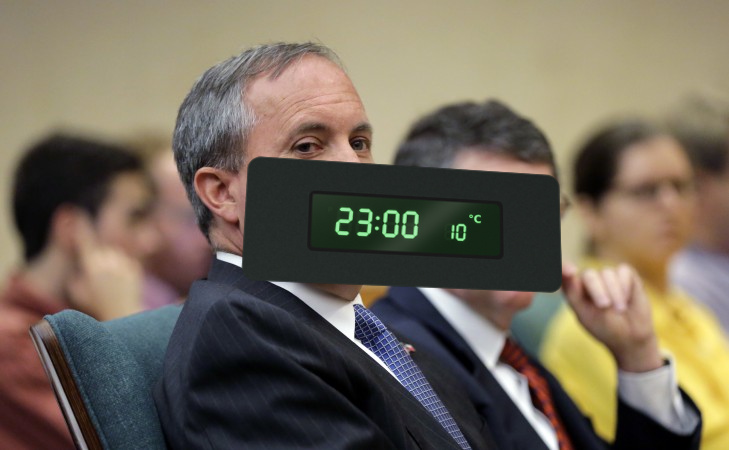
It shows 23:00
